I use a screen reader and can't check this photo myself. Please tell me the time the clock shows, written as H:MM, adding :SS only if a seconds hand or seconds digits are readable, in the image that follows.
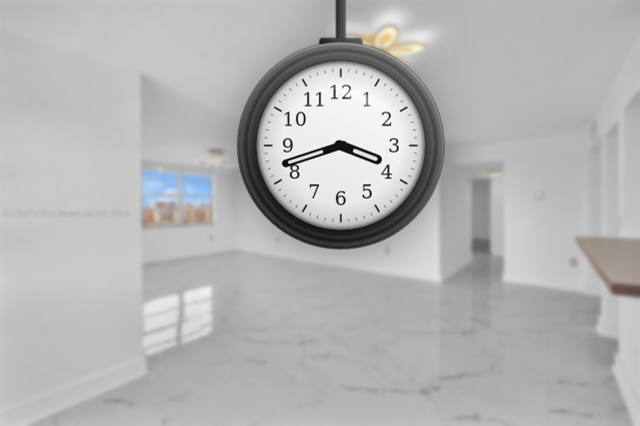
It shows 3:42
